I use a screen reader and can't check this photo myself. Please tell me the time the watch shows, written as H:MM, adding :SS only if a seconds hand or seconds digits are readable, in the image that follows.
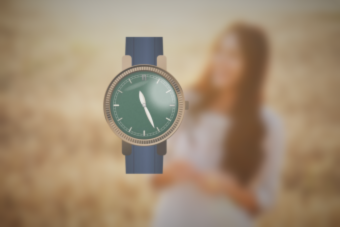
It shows 11:26
